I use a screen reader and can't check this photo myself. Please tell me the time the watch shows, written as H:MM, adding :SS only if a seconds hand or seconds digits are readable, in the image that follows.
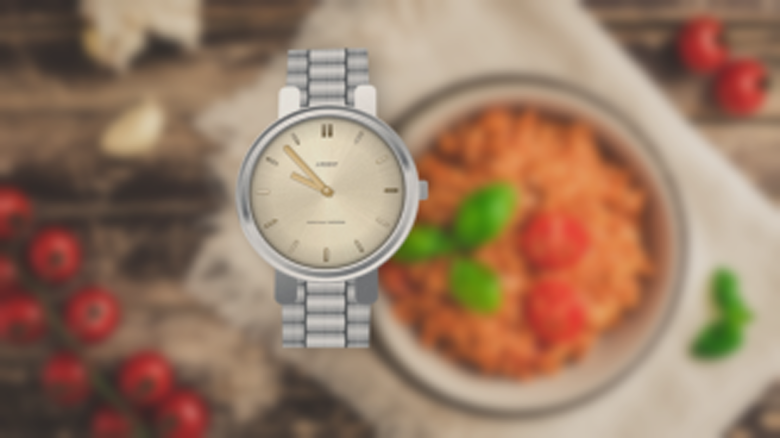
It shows 9:53
